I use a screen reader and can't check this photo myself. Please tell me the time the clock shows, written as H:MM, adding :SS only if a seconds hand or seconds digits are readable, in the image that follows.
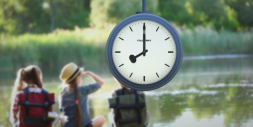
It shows 8:00
